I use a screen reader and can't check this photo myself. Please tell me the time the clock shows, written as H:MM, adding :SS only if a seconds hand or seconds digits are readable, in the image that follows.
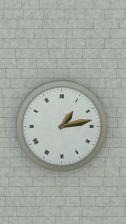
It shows 1:13
